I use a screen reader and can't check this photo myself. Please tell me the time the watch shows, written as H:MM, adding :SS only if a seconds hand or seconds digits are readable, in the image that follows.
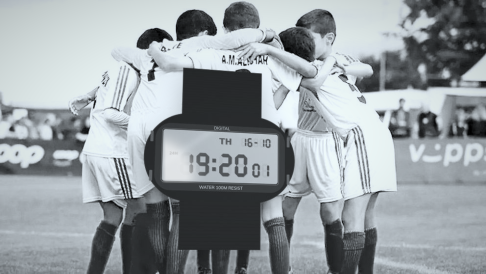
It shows 19:20:01
